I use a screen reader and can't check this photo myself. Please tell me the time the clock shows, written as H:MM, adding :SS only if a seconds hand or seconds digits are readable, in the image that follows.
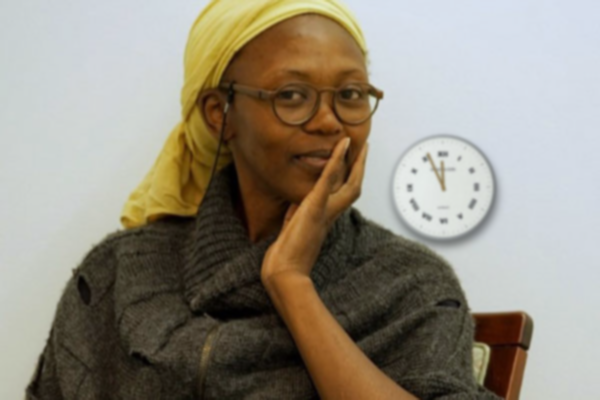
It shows 11:56
